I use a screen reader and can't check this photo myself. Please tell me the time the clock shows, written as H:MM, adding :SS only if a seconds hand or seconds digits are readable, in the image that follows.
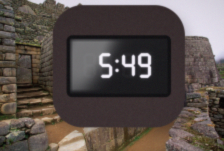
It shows 5:49
